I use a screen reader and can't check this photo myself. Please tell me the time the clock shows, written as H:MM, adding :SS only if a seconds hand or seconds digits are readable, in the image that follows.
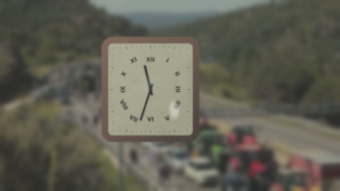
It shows 11:33
